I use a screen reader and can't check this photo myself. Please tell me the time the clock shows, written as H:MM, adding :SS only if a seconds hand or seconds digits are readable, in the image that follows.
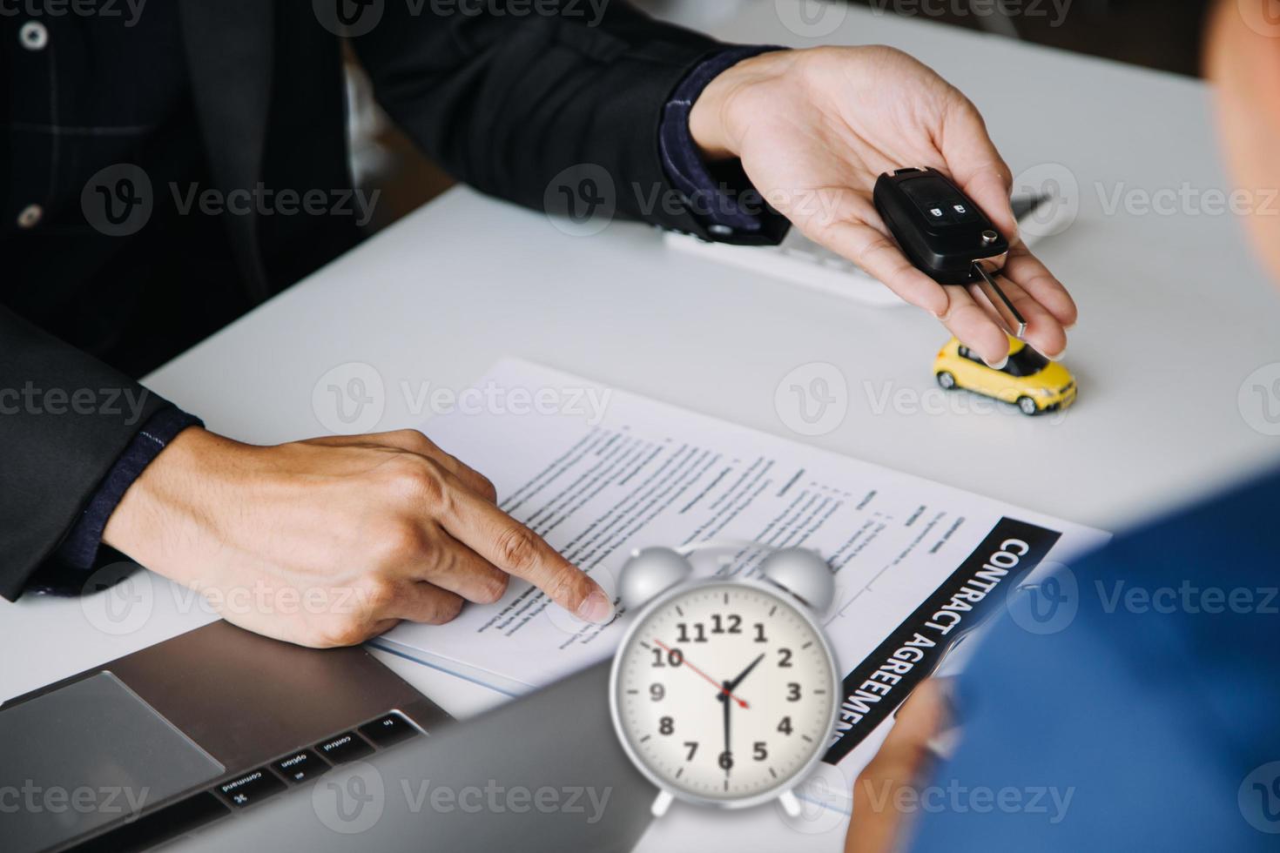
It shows 1:29:51
